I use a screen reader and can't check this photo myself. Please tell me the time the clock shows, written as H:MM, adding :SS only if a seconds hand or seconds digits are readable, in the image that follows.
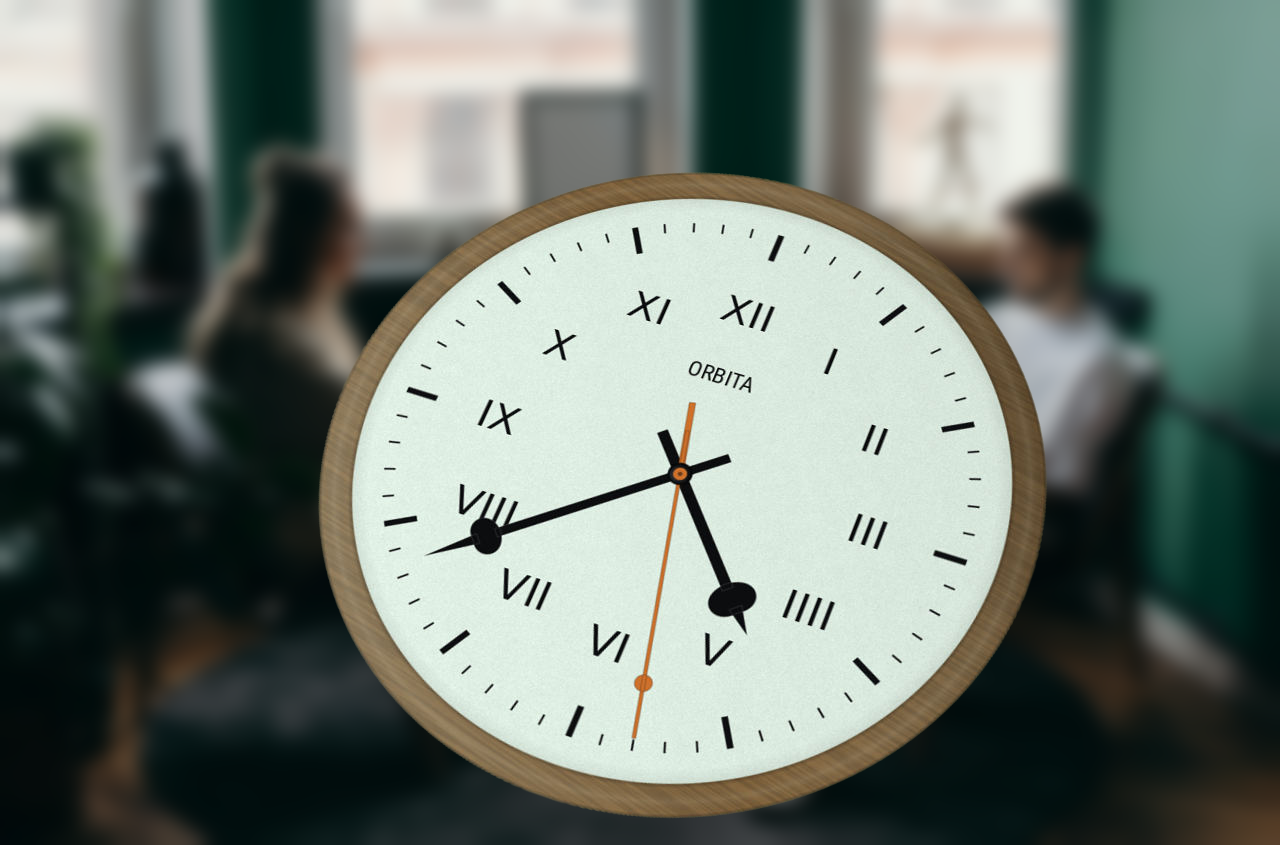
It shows 4:38:28
